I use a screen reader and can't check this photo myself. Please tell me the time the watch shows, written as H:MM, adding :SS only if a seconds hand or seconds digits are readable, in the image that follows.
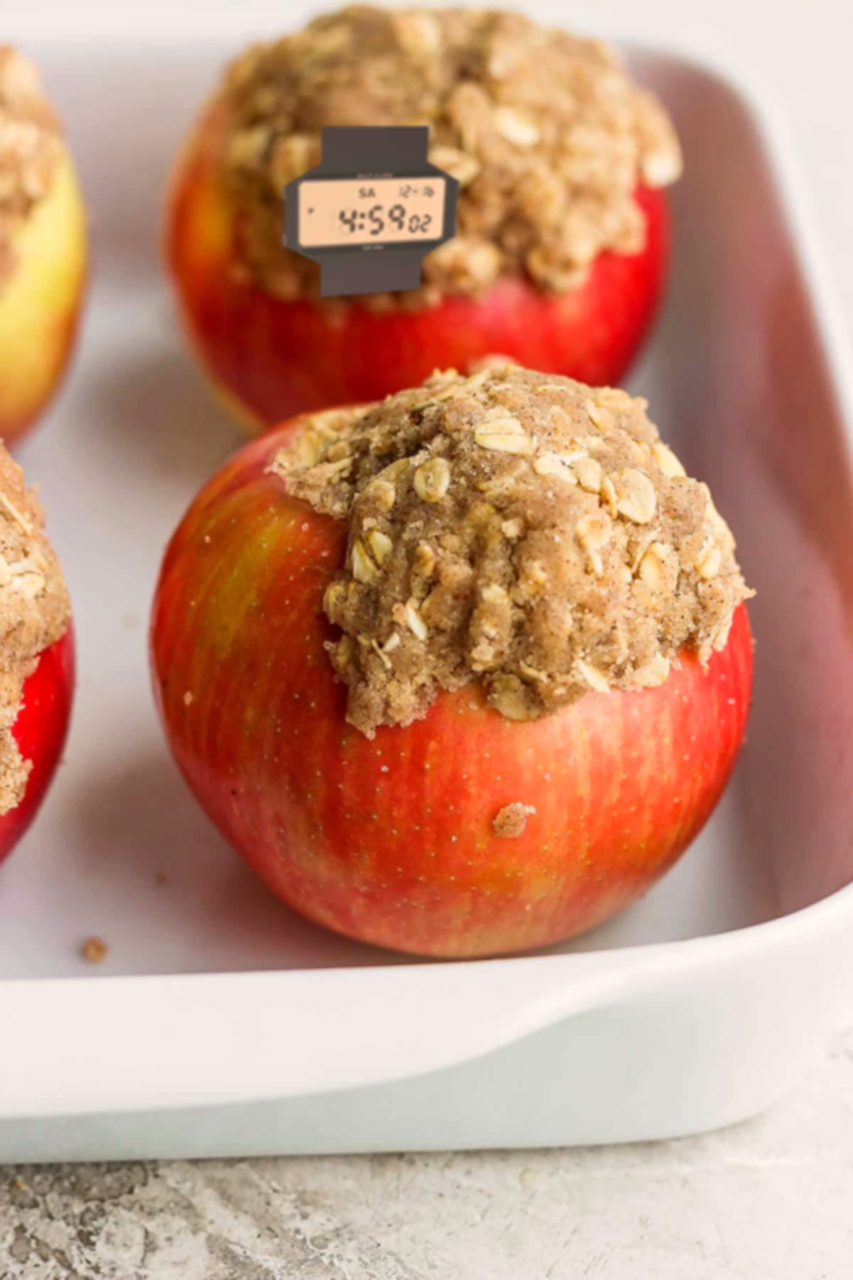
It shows 4:59:02
